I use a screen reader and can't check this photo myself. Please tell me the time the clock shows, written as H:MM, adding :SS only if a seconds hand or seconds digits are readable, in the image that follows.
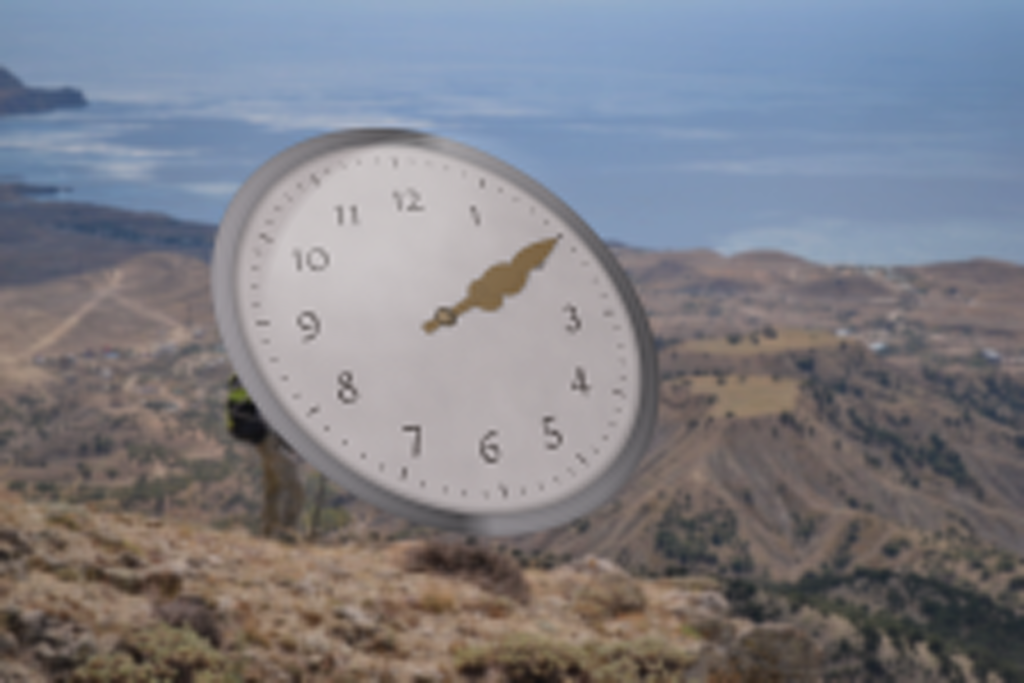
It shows 2:10
